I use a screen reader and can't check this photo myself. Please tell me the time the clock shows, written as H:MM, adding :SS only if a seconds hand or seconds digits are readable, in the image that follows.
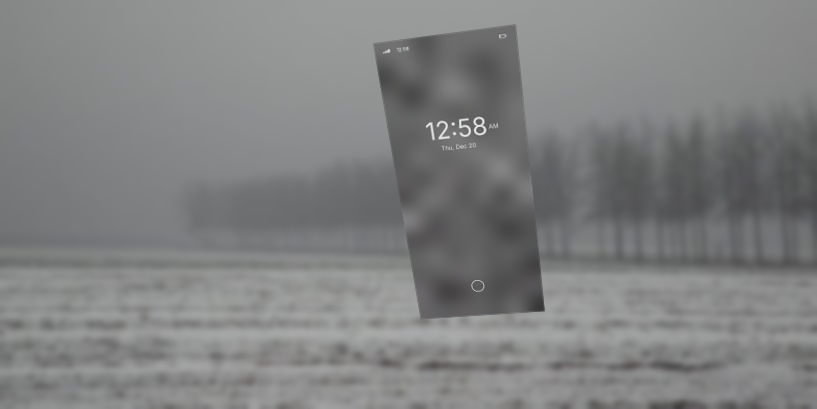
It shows 12:58
